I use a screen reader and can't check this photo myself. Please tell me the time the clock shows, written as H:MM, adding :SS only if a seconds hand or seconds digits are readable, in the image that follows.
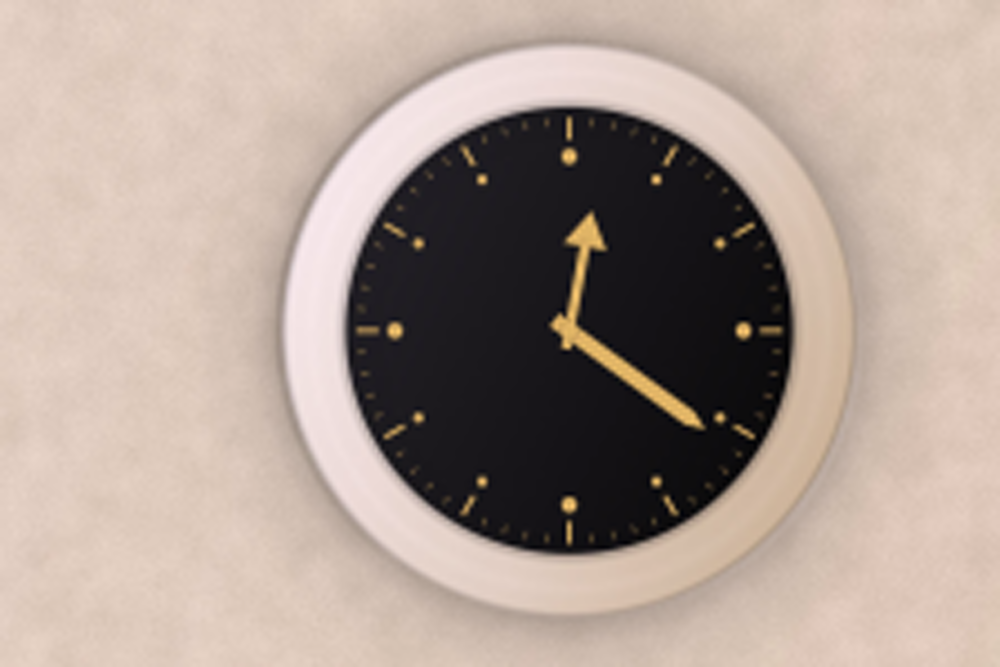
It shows 12:21
